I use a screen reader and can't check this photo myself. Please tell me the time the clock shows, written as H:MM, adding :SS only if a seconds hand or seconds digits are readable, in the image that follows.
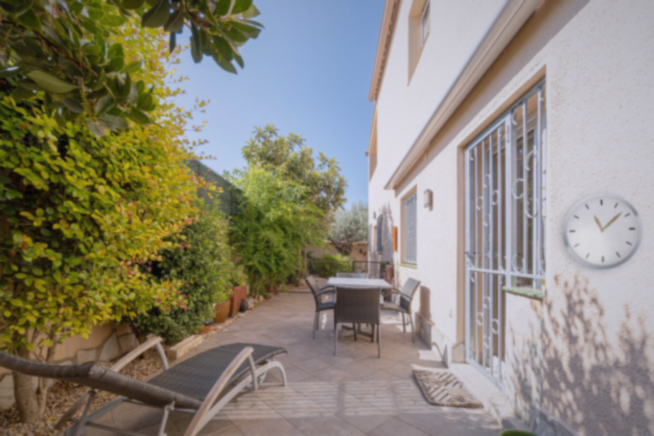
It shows 11:08
